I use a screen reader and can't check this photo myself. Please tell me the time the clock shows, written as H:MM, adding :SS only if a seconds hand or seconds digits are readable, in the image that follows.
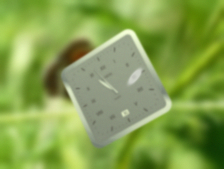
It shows 10:57
